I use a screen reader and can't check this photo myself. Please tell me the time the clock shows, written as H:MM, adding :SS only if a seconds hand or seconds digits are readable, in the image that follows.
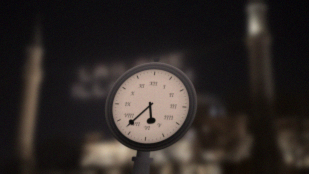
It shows 5:37
